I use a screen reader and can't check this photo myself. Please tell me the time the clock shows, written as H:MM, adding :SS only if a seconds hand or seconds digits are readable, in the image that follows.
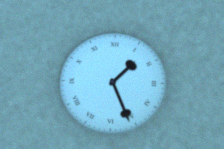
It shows 1:26
